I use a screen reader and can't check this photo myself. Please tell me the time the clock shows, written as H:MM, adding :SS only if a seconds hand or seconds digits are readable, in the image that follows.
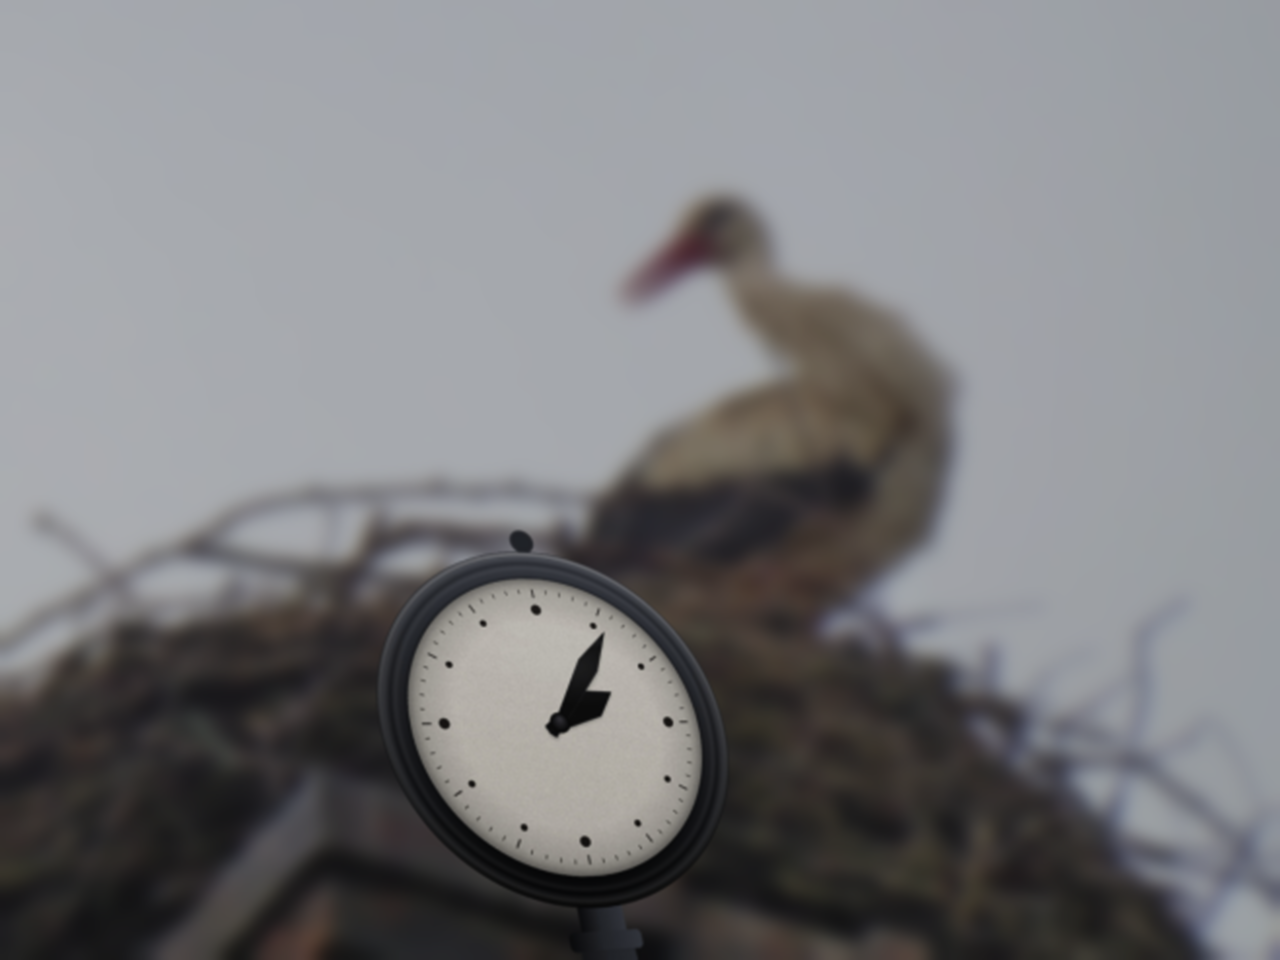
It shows 2:06
